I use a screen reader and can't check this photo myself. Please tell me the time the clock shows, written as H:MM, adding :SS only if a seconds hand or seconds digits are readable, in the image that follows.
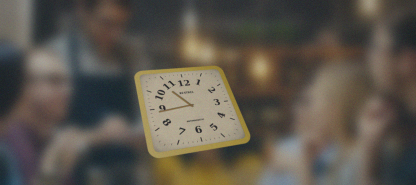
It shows 10:44
